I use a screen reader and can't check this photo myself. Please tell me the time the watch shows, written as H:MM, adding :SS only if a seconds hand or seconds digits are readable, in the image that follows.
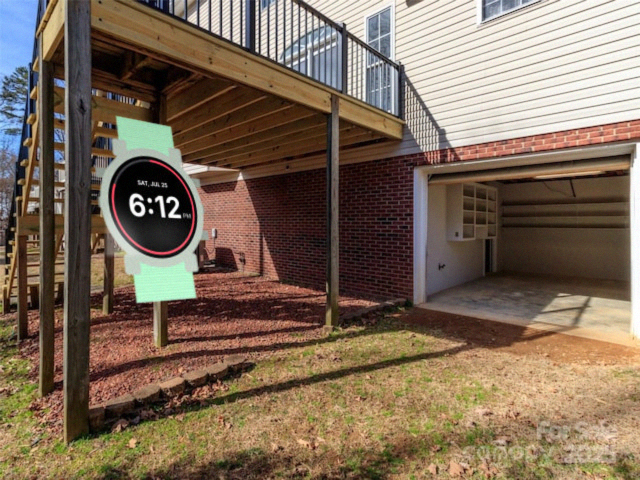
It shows 6:12
